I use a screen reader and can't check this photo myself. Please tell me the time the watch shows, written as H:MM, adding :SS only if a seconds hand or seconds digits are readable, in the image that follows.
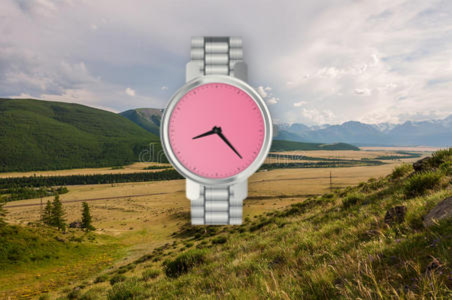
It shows 8:23
